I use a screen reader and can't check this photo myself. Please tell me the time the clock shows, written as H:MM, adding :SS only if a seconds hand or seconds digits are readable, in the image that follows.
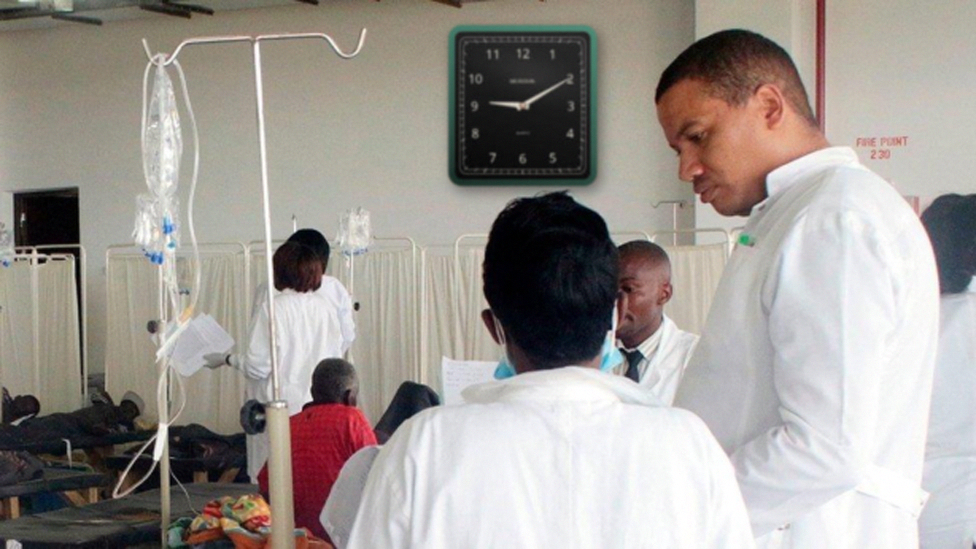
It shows 9:10
